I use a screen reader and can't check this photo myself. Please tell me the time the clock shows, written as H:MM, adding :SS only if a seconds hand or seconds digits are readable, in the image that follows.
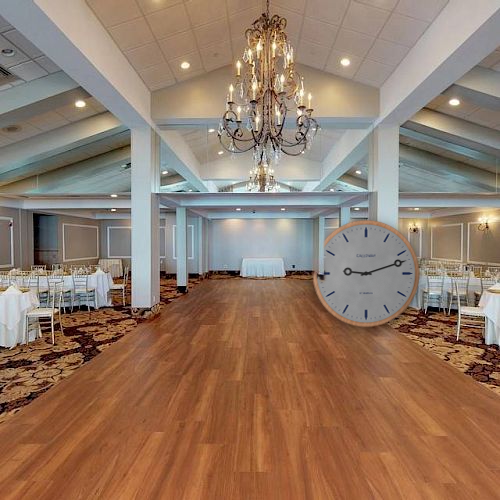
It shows 9:12
